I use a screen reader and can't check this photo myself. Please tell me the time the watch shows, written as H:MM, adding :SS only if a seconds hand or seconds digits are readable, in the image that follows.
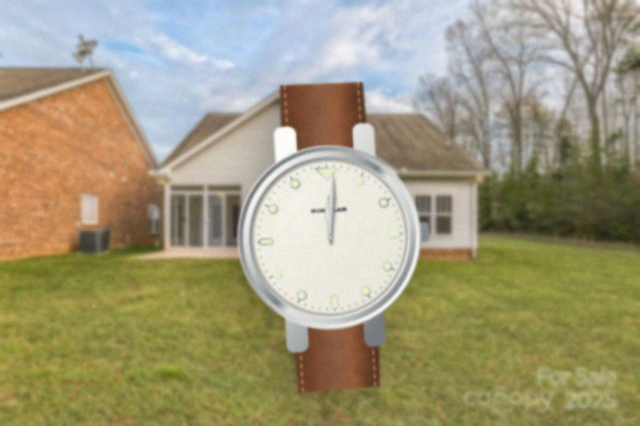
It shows 12:01
